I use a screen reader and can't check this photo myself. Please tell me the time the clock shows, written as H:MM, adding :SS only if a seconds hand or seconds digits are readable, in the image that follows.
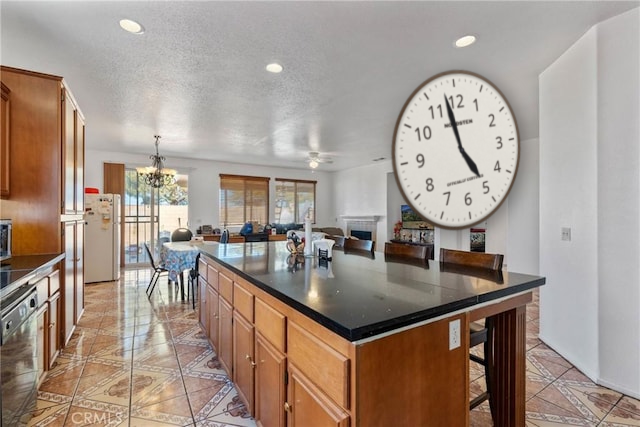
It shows 4:58
